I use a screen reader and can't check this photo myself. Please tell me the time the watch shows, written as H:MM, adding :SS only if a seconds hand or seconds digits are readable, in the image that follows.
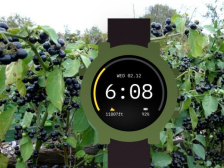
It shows 6:08
